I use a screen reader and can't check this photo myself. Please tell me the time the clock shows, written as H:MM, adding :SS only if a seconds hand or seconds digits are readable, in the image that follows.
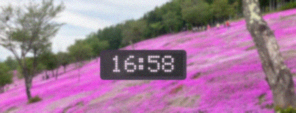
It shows 16:58
